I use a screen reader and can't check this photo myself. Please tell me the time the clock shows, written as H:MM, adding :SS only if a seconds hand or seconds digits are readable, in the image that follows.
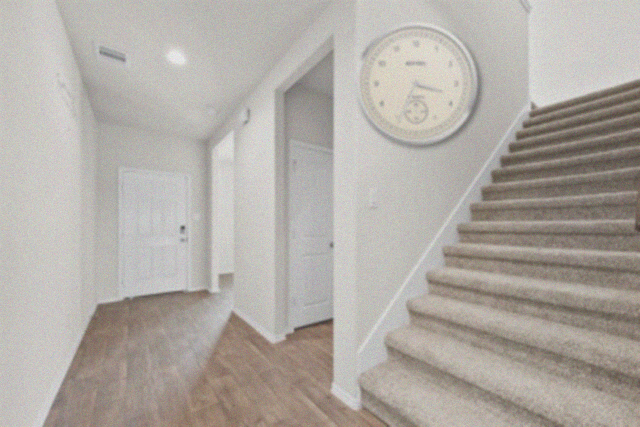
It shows 3:34
